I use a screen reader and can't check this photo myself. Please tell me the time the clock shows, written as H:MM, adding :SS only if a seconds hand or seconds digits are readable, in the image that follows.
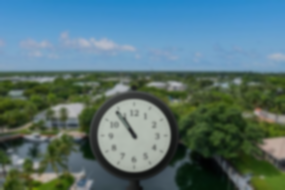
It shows 10:54
